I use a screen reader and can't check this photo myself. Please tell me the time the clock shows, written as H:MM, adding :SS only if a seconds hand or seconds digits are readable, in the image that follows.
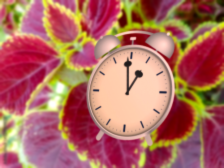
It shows 12:59
